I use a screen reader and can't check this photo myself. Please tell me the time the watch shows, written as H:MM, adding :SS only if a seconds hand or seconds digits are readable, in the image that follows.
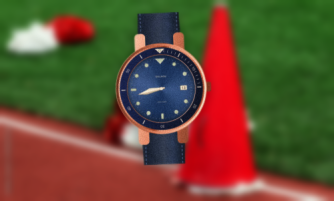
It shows 8:43
